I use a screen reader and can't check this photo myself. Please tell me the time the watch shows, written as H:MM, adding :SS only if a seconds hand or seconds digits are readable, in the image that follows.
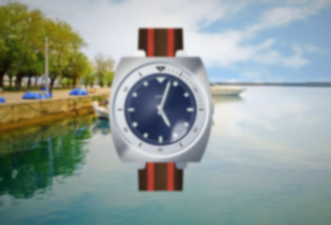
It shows 5:03
